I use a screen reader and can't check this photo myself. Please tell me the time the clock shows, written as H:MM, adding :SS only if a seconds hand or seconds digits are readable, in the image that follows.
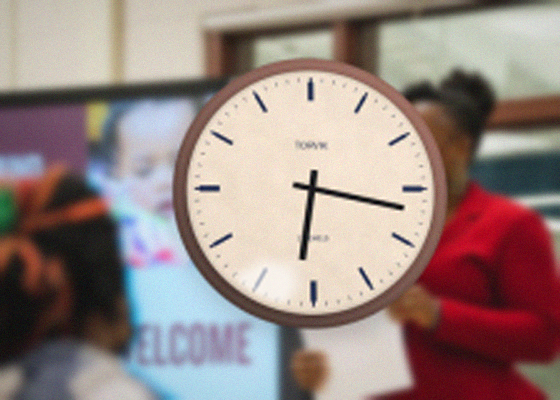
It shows 6:17
